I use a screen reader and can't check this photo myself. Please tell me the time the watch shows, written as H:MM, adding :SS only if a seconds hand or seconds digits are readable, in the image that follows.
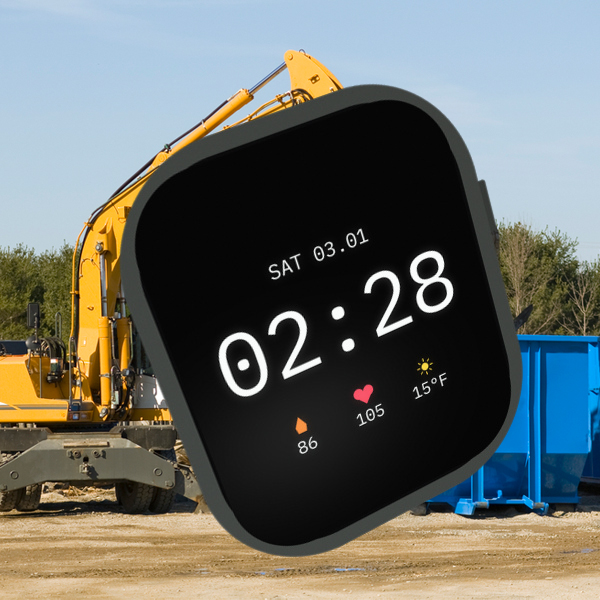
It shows 2:28
